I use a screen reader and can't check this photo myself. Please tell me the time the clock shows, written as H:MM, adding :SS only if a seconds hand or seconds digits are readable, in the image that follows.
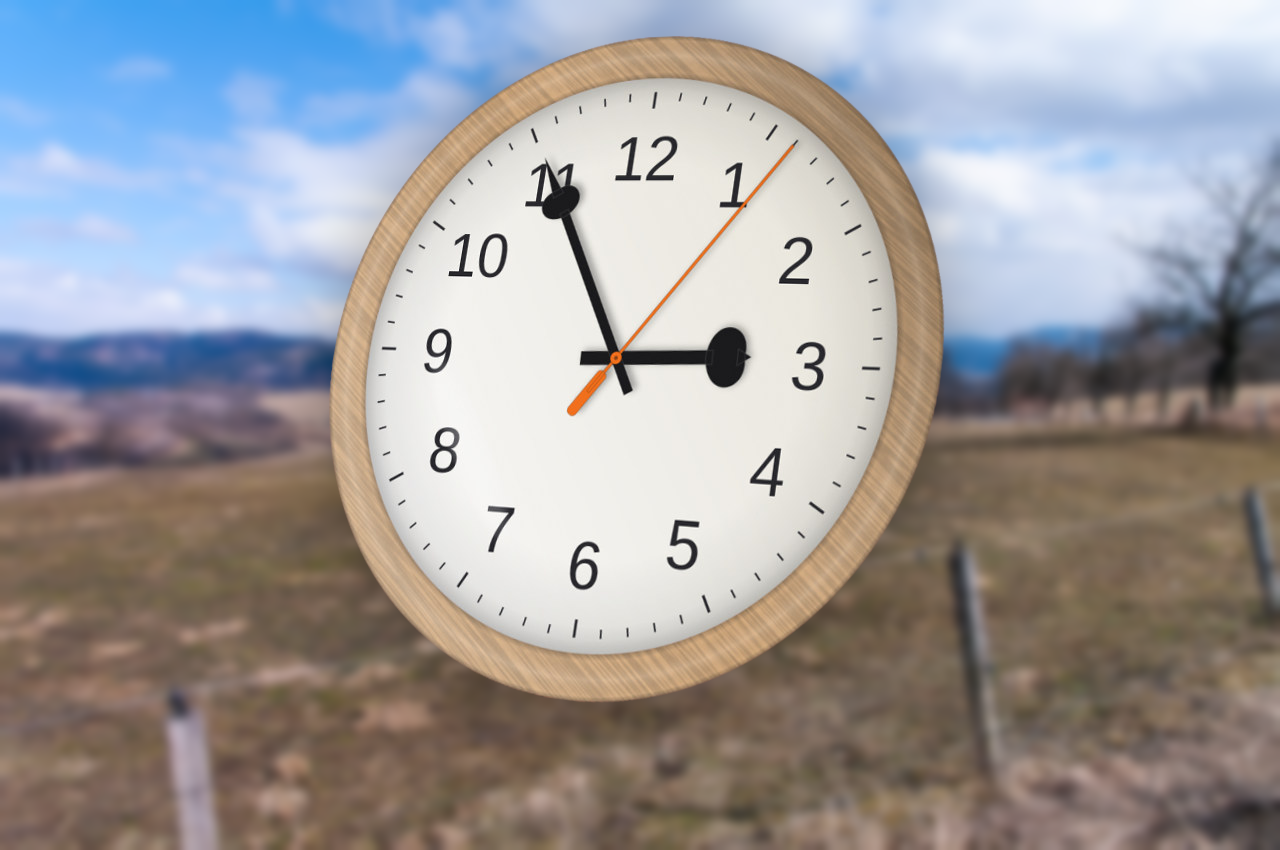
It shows 2:55:06
